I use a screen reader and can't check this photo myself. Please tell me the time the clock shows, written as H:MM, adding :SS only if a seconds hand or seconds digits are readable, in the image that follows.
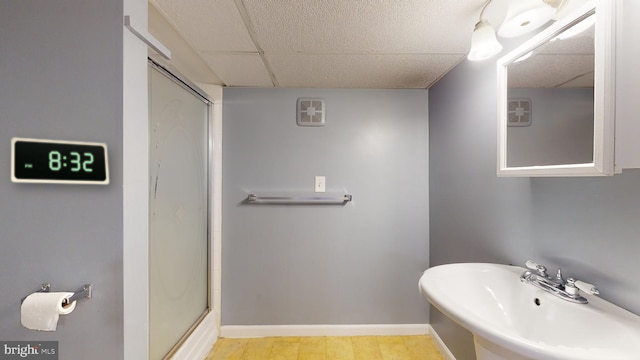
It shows 8:32
